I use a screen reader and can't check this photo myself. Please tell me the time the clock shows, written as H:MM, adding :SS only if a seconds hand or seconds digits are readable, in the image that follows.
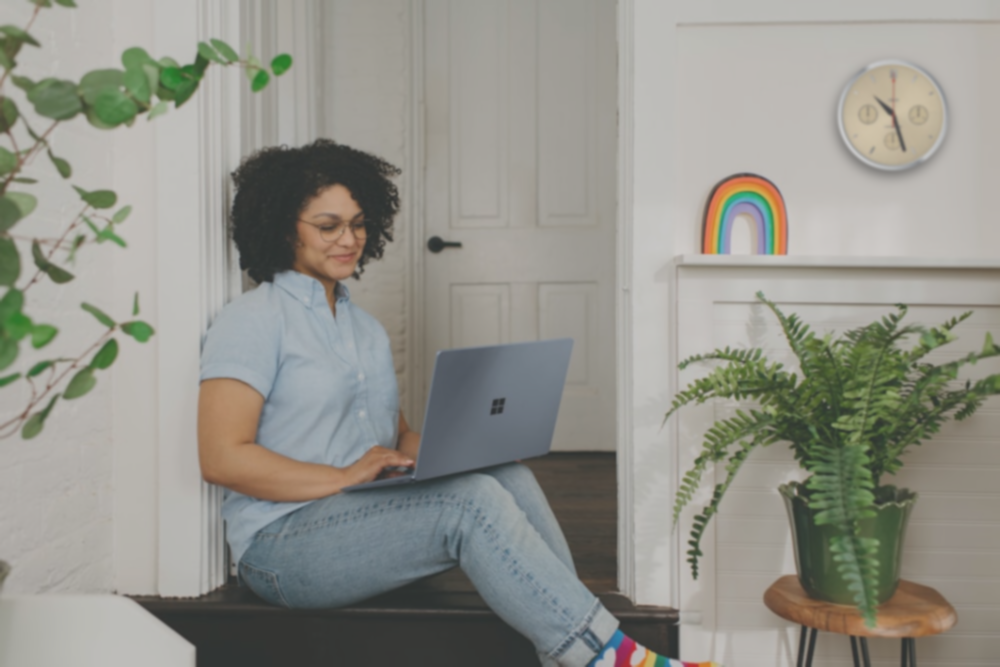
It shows 10:27
